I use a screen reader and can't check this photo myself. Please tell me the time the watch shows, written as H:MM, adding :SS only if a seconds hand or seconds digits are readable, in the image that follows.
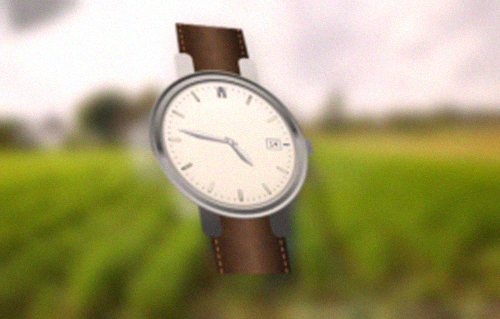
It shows 4:47
